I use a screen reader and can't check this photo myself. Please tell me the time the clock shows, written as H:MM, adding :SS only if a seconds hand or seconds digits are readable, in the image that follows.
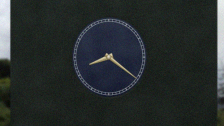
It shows 8:21
